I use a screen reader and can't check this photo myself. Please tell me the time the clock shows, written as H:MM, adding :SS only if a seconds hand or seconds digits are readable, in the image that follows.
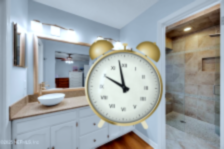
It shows 9:58
